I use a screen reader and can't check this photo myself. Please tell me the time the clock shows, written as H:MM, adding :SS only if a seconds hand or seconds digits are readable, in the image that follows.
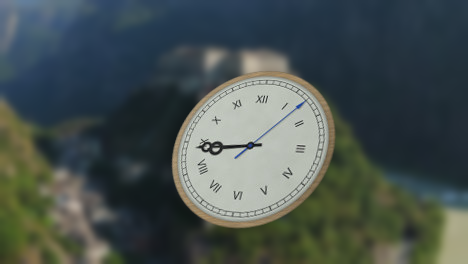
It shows 8:44:07
